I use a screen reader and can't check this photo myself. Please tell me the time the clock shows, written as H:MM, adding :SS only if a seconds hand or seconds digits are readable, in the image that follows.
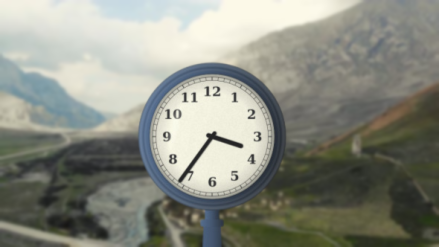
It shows 3:36
